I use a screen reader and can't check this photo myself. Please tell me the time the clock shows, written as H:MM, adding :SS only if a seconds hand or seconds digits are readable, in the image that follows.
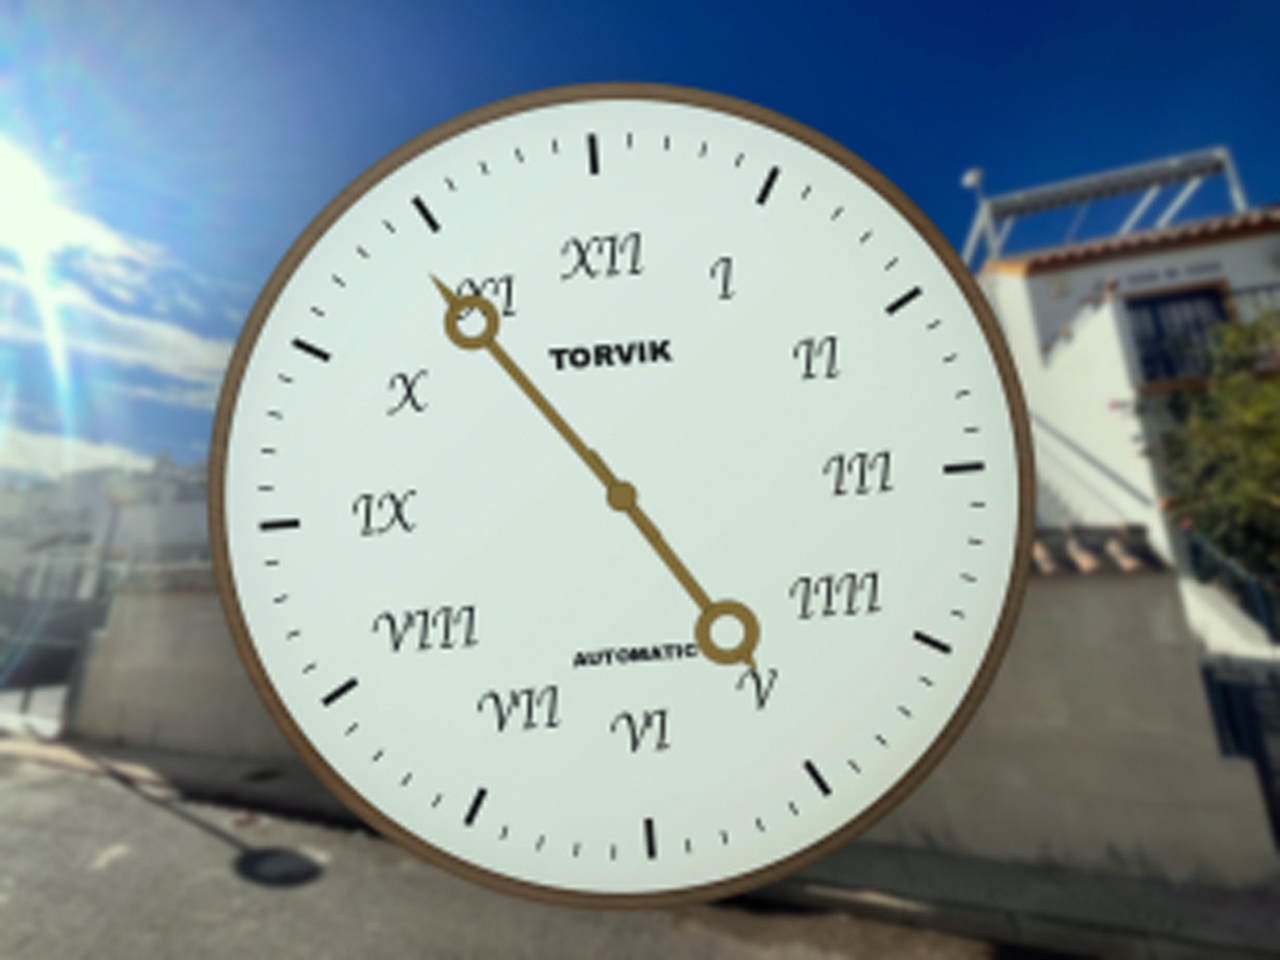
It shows 4:54
